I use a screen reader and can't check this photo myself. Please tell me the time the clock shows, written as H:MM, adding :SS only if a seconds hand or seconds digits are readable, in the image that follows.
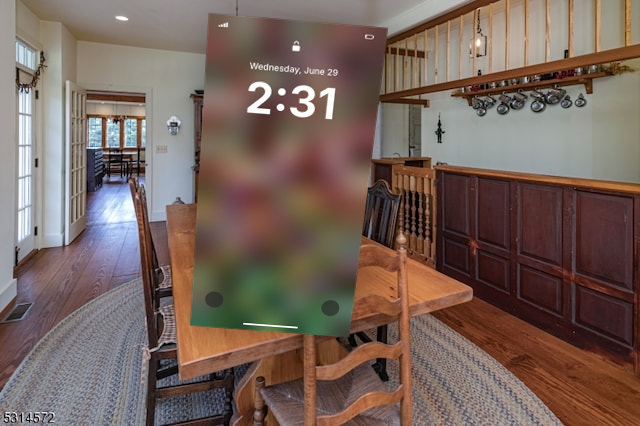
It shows 2:31
